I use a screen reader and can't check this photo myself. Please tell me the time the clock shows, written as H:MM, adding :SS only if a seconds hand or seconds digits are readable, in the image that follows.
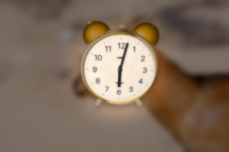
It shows 6:02
